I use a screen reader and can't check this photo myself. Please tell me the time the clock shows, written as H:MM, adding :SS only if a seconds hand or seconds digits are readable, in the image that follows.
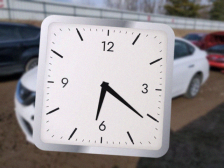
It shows 6:21
